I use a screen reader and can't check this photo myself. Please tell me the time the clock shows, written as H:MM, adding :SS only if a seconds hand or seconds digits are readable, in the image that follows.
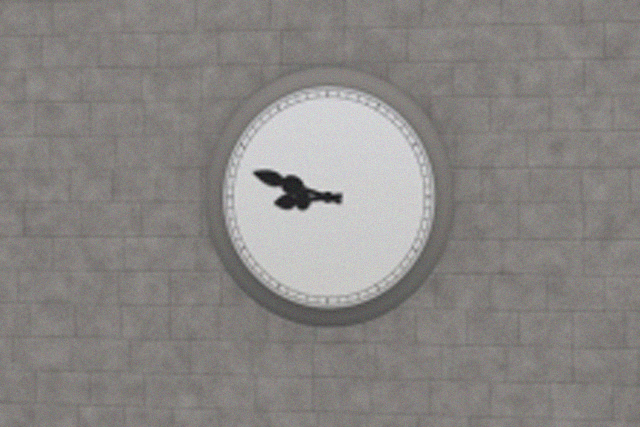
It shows 8:48
